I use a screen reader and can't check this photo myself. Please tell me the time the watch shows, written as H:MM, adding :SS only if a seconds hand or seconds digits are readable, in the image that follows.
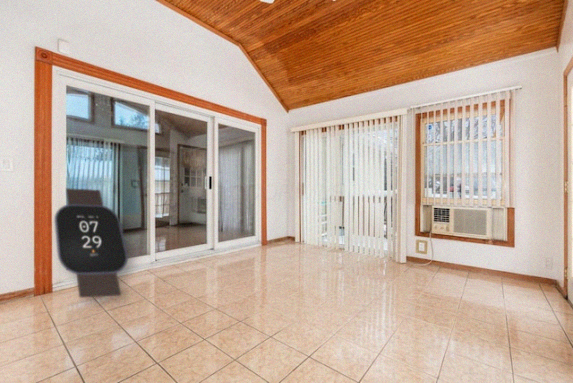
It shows 7:29
